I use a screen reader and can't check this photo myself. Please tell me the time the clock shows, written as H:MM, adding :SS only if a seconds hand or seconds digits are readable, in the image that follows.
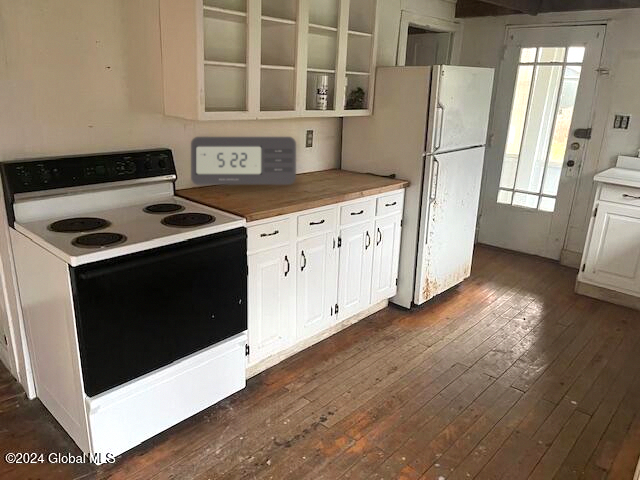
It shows 5:22
